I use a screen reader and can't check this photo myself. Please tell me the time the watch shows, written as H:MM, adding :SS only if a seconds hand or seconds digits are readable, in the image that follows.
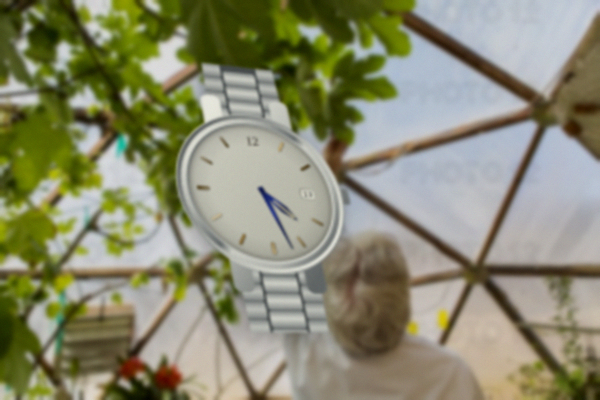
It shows 4:27
